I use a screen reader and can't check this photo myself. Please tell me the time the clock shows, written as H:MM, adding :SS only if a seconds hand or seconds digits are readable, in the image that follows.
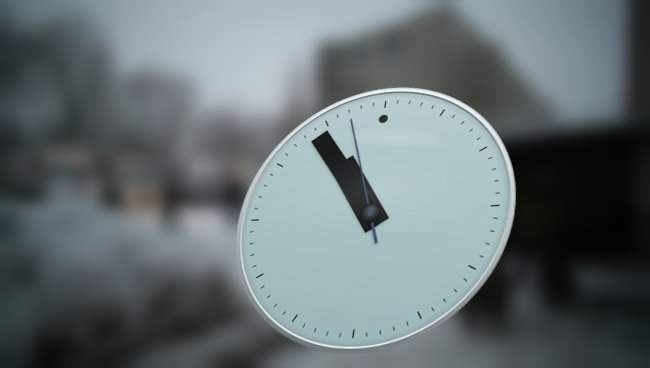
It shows 10:53:57
